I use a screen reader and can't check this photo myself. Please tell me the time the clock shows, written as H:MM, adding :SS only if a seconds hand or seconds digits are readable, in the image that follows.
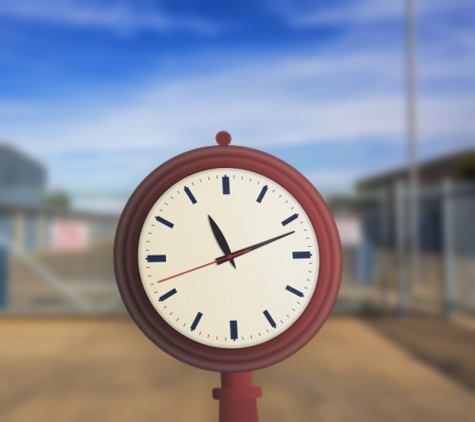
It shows 11:11:42
